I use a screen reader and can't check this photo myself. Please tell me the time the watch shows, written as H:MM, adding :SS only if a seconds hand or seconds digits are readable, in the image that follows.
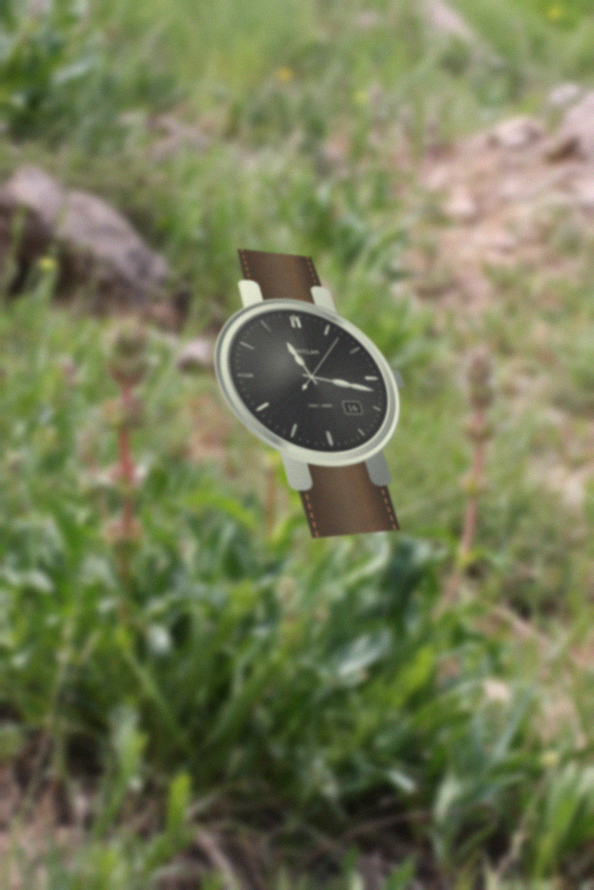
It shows 11:17:07
